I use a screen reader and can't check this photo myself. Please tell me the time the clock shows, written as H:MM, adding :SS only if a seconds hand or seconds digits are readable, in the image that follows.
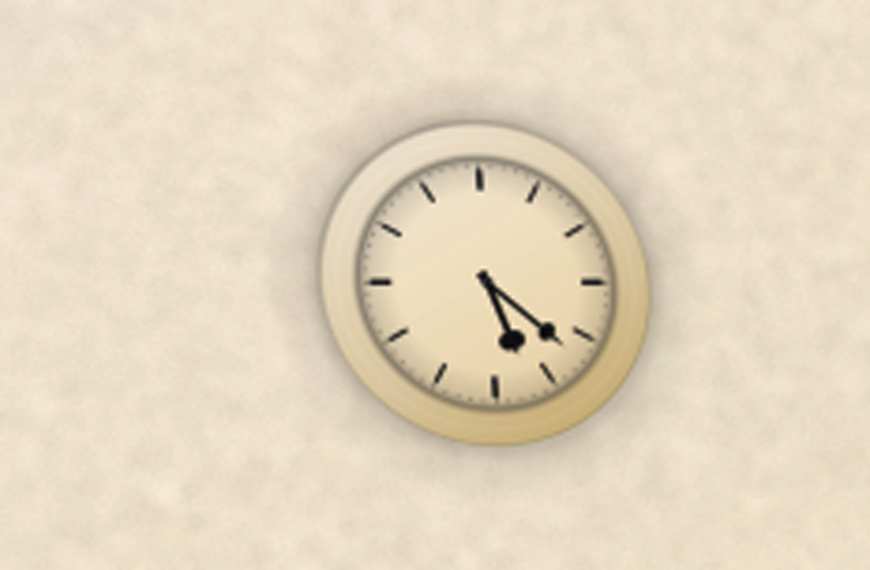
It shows 5:22
